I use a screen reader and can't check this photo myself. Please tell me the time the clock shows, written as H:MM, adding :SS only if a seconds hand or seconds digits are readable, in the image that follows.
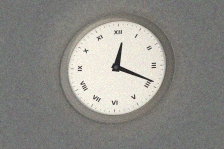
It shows 12:19
